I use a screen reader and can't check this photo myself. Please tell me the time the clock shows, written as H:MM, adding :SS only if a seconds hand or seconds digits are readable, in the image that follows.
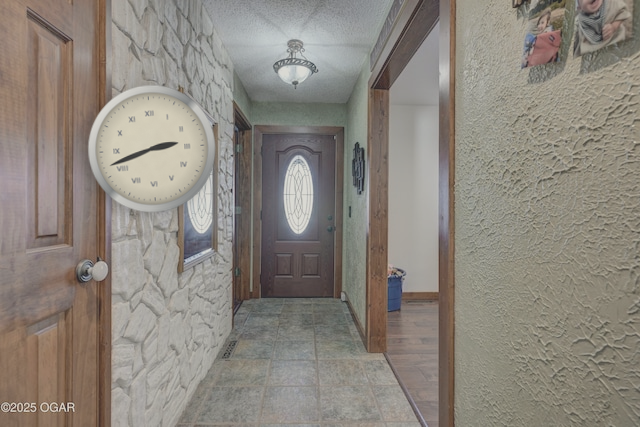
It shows 2:42
